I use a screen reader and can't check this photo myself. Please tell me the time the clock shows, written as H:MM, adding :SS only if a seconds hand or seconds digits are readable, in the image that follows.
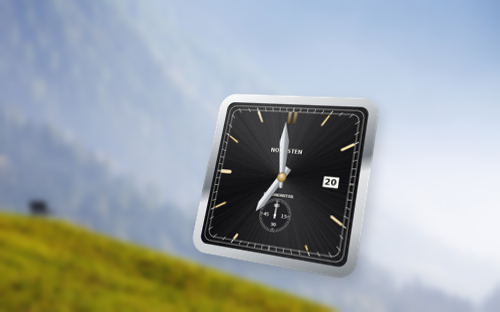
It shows 6:59
